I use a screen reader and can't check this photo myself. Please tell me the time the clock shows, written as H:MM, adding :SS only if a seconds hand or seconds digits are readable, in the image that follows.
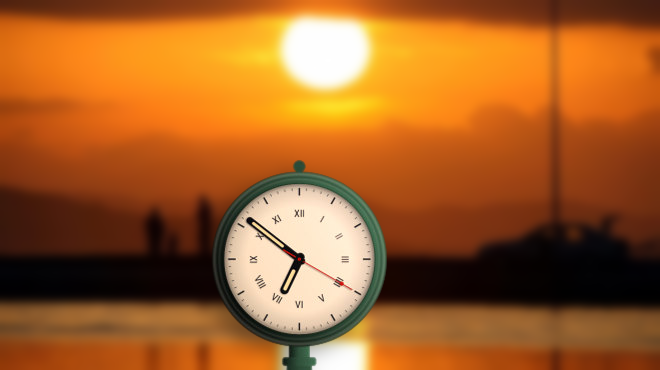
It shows 6:51:20
